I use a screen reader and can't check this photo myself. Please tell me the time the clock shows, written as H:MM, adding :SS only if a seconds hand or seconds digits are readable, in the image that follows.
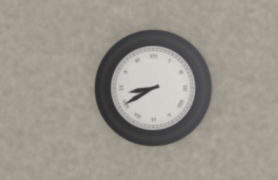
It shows 8:40
